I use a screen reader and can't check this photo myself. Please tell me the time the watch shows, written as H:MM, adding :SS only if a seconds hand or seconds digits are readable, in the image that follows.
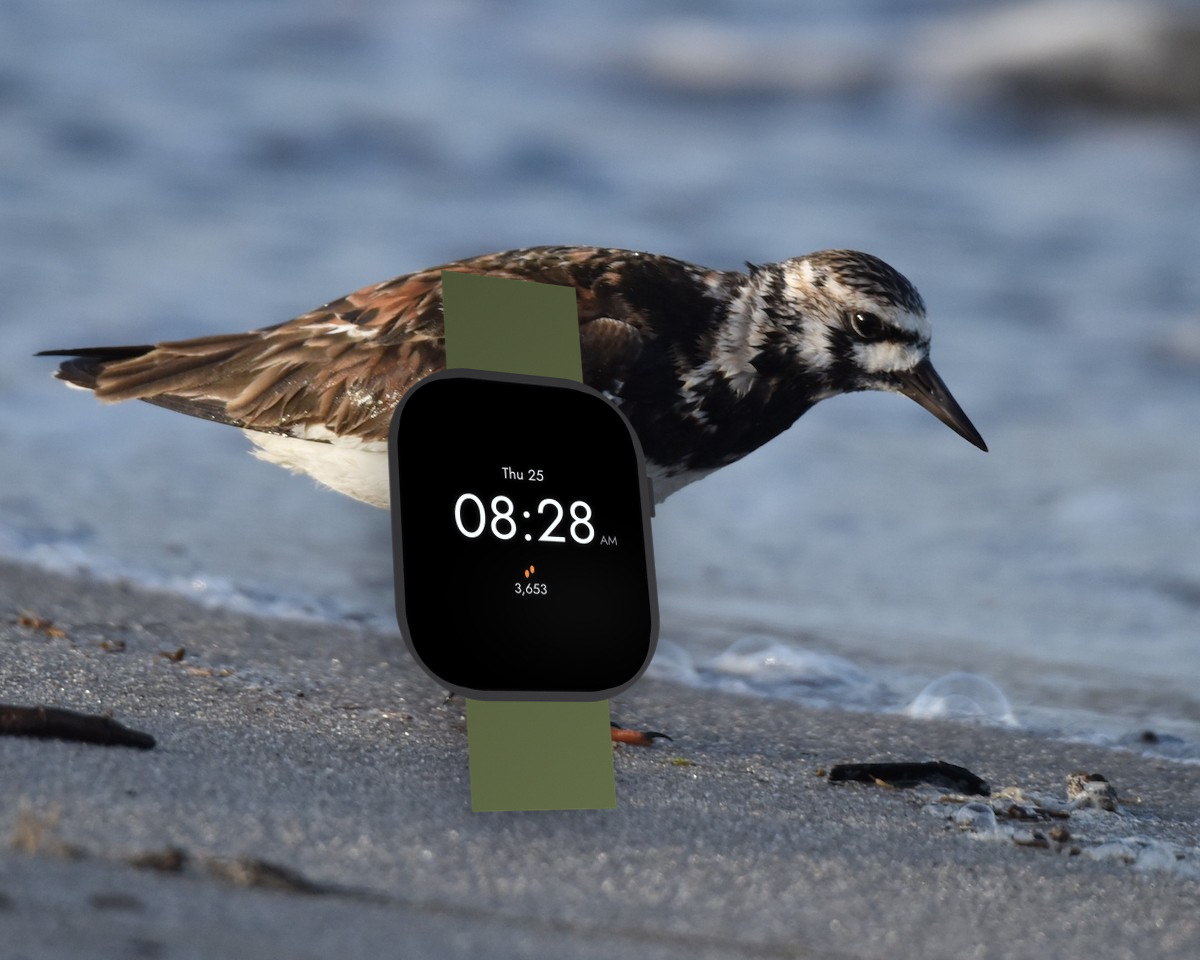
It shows 8:28
